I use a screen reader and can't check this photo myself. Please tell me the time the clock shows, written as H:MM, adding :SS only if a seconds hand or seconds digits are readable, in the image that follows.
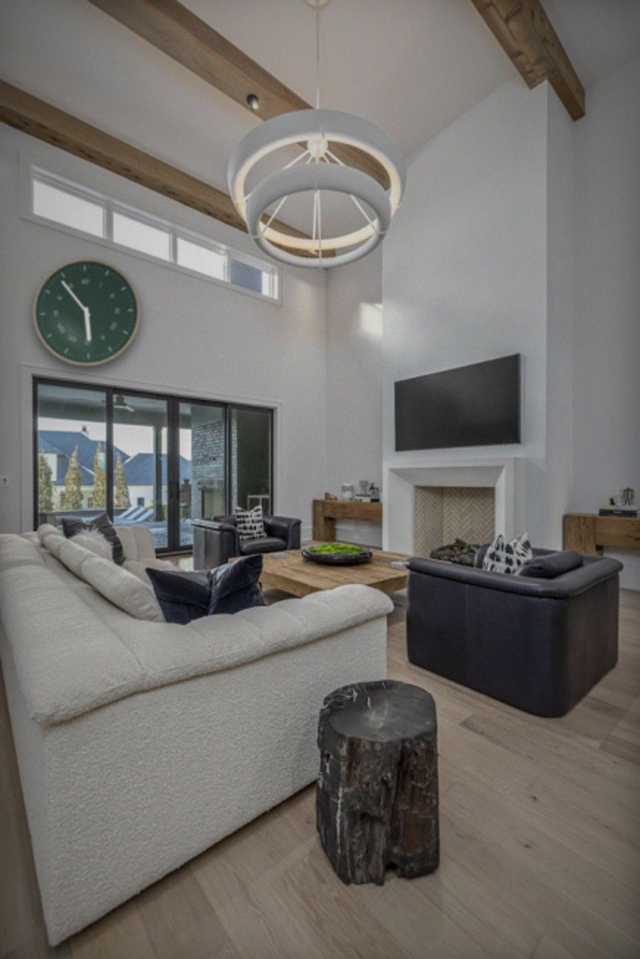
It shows 5:54
